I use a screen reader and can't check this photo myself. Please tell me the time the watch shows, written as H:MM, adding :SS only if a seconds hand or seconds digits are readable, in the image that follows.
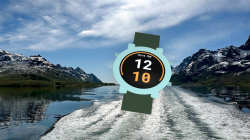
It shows 12:10
